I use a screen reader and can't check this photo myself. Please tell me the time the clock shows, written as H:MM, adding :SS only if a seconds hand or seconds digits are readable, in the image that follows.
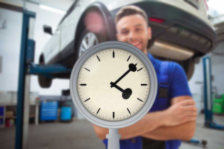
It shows 4:08
